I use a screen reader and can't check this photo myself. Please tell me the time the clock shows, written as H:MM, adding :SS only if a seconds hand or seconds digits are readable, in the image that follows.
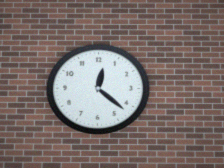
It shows 12:22
